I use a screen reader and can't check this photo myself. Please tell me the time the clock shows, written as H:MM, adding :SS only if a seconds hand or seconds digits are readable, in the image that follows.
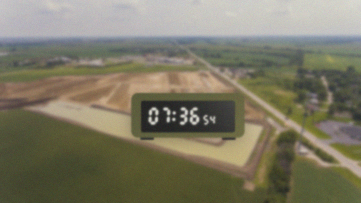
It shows 7:36
